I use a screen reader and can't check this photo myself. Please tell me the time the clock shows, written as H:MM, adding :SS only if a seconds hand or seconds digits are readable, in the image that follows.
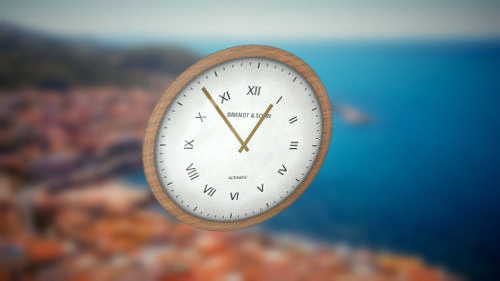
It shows 12:53
